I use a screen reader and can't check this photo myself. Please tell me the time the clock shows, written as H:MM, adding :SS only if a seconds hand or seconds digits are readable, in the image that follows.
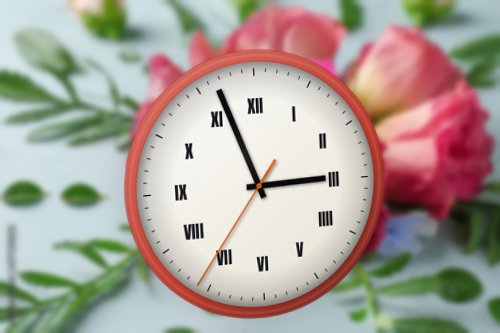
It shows 2:56:36
